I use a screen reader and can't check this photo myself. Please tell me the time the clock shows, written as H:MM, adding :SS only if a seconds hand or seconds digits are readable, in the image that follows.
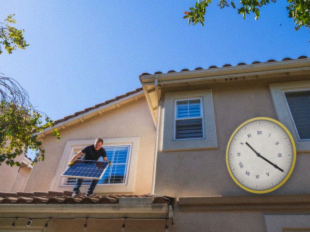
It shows 10:20
